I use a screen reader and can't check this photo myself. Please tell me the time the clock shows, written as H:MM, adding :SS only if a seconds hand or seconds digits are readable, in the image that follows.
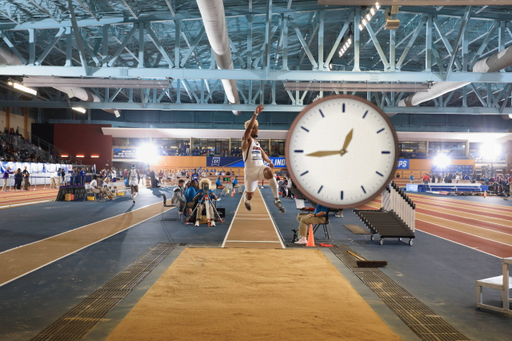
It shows 12:44
